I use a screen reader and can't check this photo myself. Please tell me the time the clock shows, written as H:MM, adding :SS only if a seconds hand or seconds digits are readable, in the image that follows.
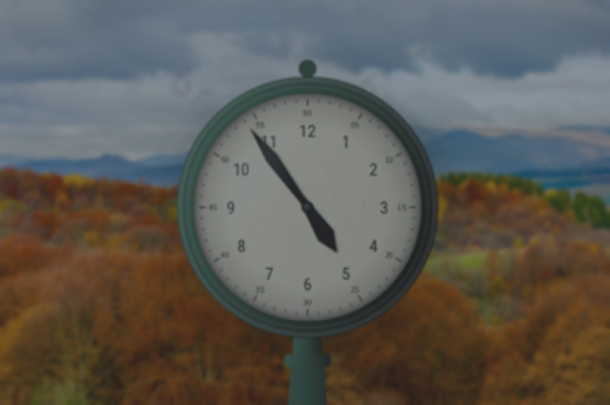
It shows 4:54
